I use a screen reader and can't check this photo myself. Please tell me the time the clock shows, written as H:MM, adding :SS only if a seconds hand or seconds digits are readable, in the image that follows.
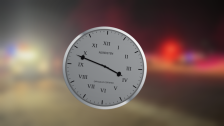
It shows 3:48
